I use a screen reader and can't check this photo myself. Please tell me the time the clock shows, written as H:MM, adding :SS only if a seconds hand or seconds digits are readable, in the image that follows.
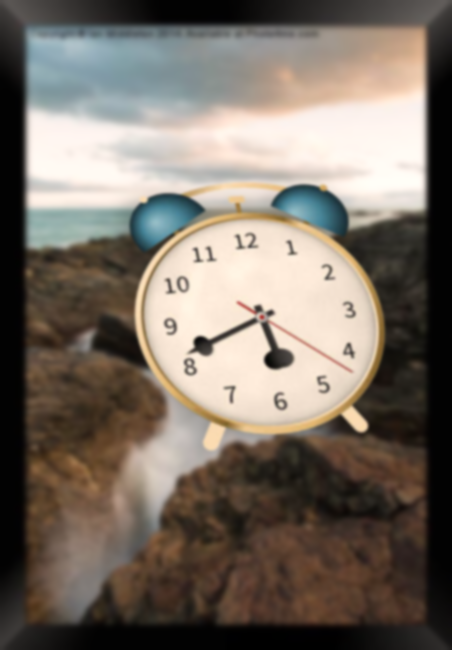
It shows 5:41:22
